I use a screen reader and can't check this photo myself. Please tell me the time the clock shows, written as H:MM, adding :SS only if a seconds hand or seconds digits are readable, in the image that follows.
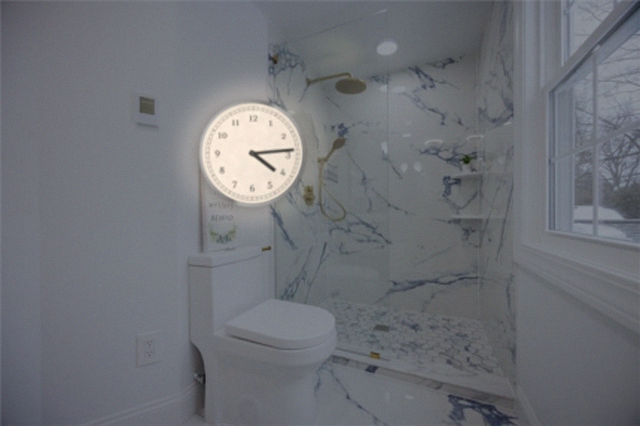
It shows 4:14
